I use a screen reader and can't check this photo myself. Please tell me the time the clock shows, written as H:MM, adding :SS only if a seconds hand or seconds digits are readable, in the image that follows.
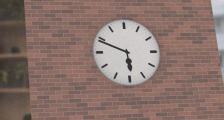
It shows 5:49
